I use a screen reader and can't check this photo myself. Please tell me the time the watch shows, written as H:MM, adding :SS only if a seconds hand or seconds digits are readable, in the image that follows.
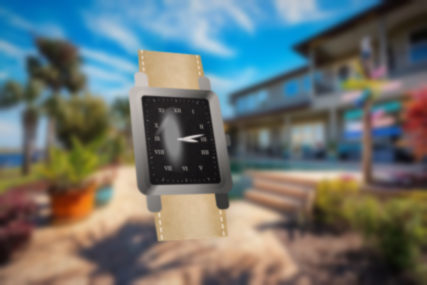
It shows 3:13
